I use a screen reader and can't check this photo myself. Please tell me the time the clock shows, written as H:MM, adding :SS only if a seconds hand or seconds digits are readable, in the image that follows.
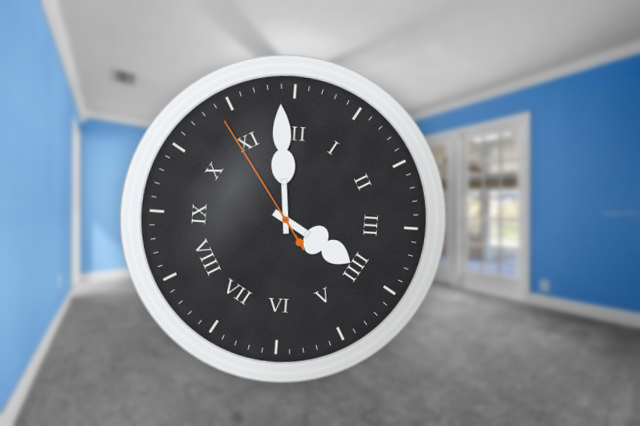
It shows 3:58:54
